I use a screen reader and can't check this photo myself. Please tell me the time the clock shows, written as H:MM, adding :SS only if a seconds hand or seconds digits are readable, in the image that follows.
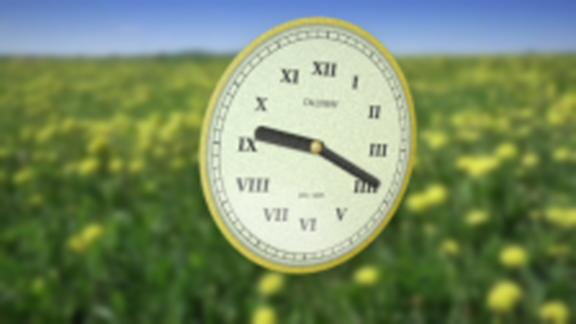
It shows 9:19
